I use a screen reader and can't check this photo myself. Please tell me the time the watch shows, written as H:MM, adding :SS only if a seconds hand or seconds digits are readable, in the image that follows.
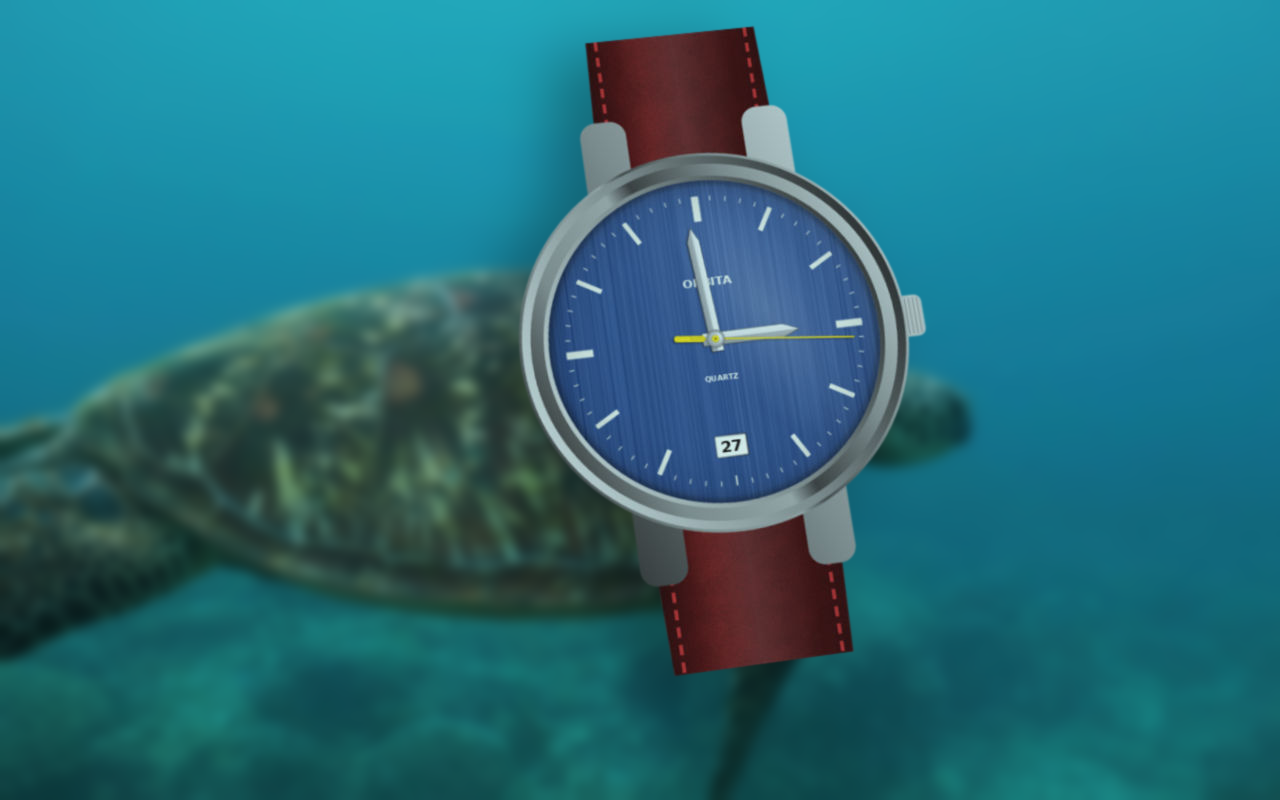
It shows 2:59:16
